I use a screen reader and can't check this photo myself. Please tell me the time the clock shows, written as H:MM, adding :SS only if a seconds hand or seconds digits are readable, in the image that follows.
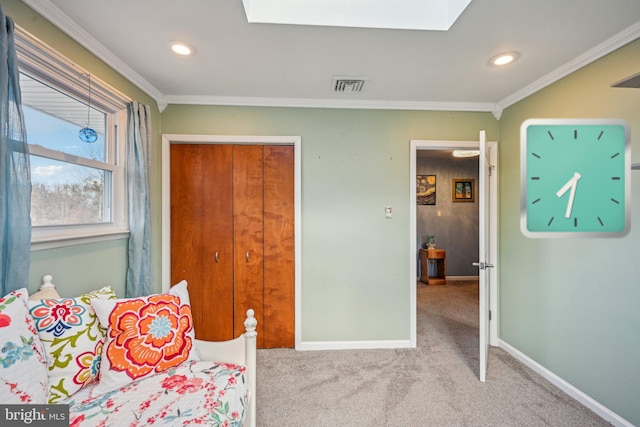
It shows 7:32
